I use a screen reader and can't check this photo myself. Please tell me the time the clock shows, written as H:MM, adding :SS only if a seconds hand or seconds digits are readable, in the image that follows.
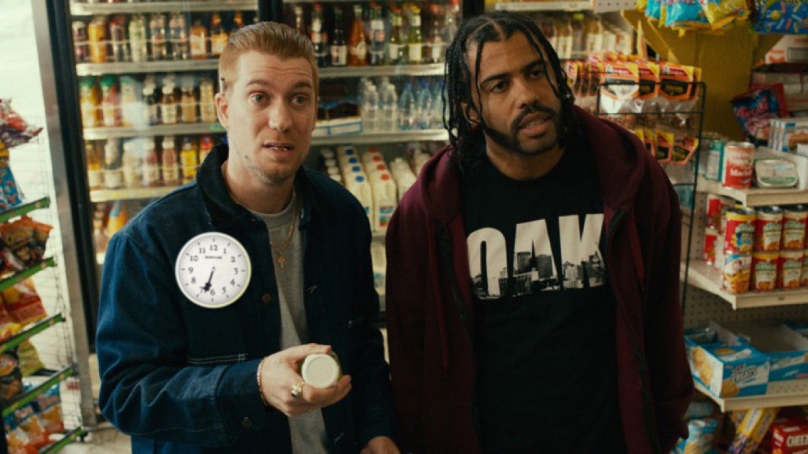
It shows 6:33
